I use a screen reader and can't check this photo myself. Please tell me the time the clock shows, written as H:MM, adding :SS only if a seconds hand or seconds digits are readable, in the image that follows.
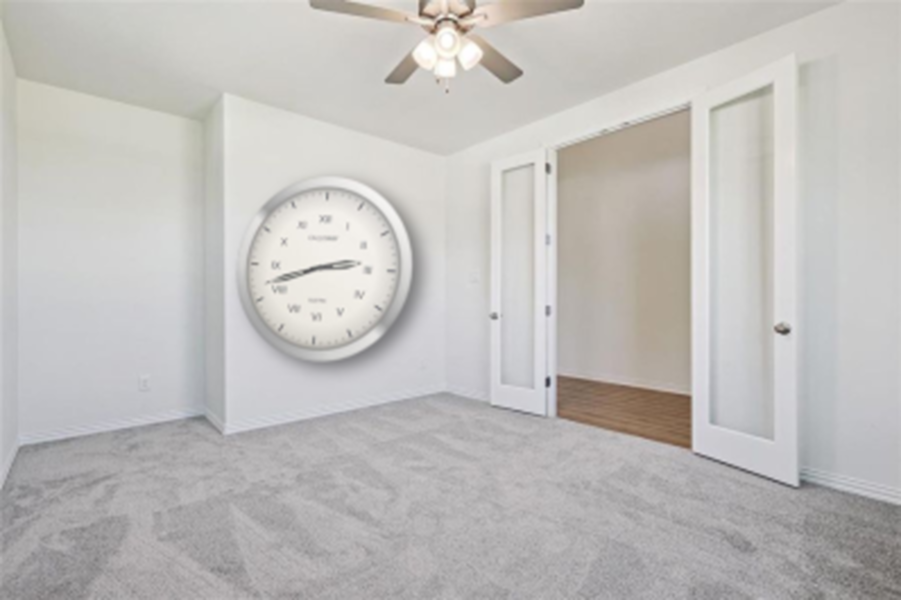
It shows 2:42
